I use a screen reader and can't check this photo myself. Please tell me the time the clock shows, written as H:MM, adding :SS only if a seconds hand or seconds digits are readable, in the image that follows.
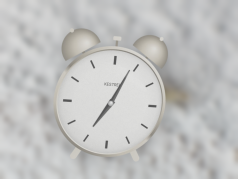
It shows 7:04
